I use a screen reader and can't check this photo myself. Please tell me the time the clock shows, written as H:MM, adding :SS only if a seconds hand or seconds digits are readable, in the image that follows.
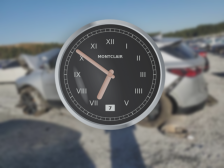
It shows 6:51
